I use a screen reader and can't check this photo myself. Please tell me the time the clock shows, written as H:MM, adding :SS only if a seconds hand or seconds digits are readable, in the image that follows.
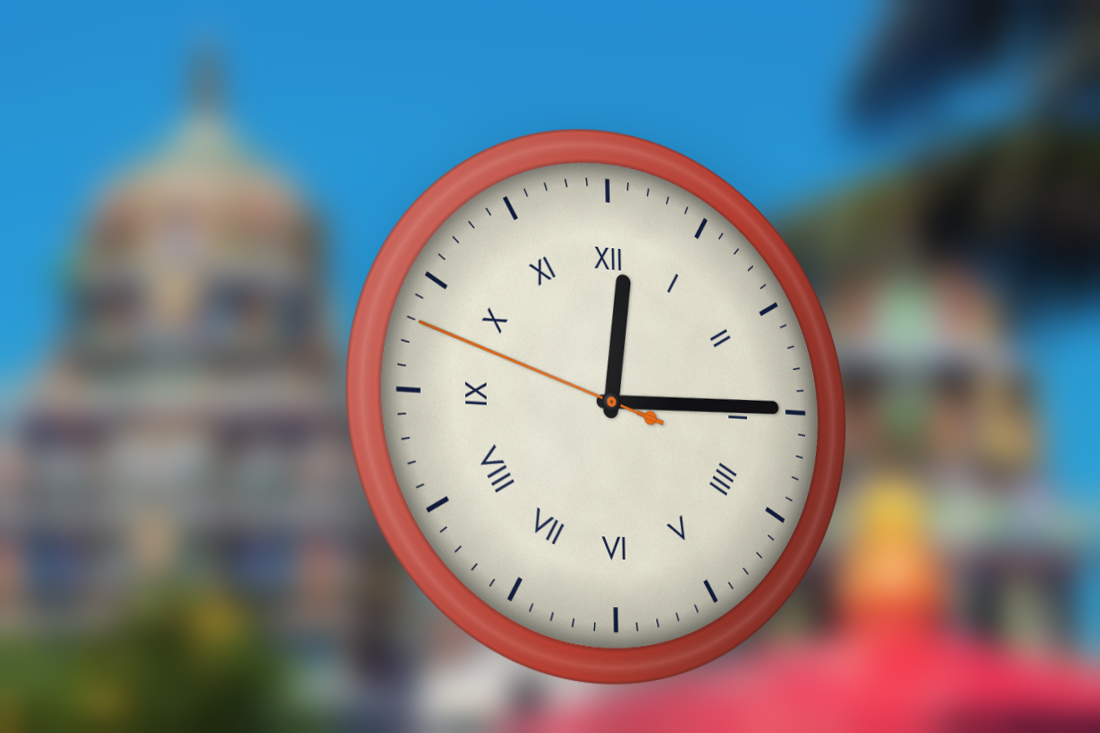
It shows 12:14:48
